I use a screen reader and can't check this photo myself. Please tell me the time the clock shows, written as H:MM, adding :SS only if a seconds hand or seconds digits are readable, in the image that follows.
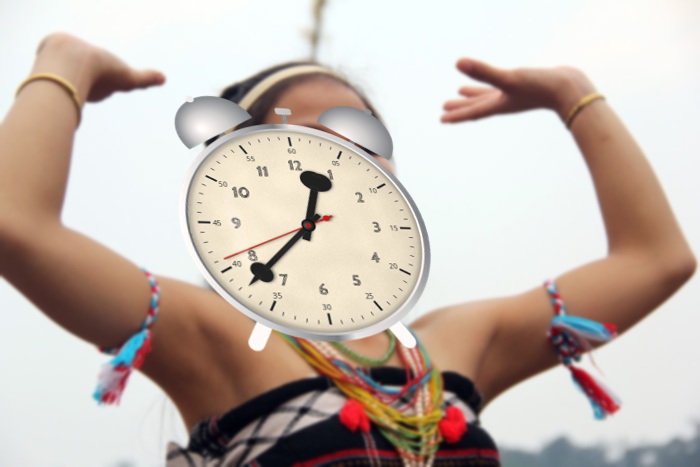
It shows 12:37:41
